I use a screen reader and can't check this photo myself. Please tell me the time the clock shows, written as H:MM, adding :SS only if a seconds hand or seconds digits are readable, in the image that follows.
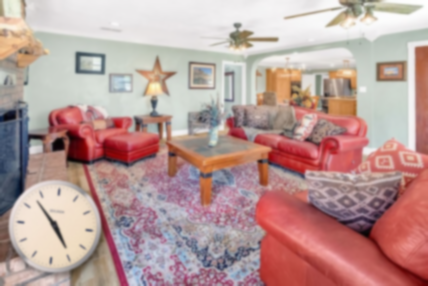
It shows 4:53
